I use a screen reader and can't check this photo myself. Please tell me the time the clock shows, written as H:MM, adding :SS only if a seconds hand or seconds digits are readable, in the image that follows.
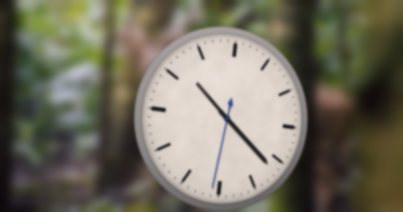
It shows 10:21:31
